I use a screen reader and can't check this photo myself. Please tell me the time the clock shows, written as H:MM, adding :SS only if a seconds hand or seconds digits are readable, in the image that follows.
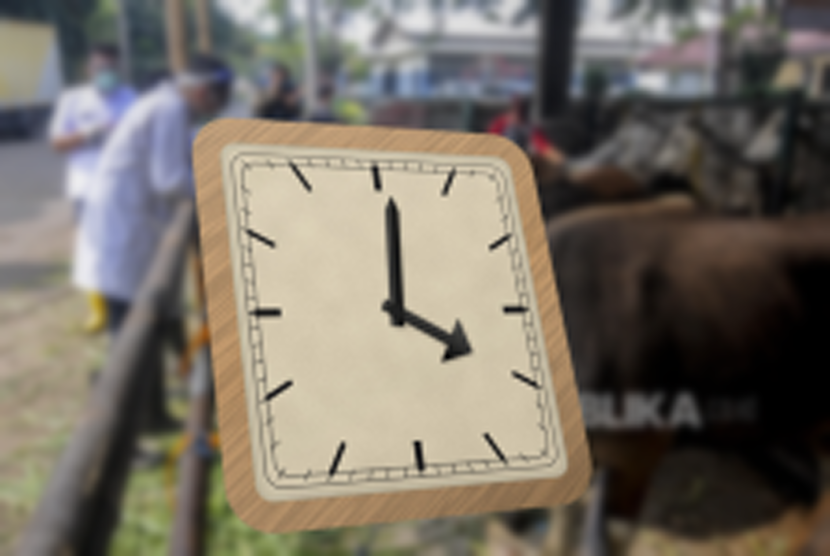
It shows 4:01
